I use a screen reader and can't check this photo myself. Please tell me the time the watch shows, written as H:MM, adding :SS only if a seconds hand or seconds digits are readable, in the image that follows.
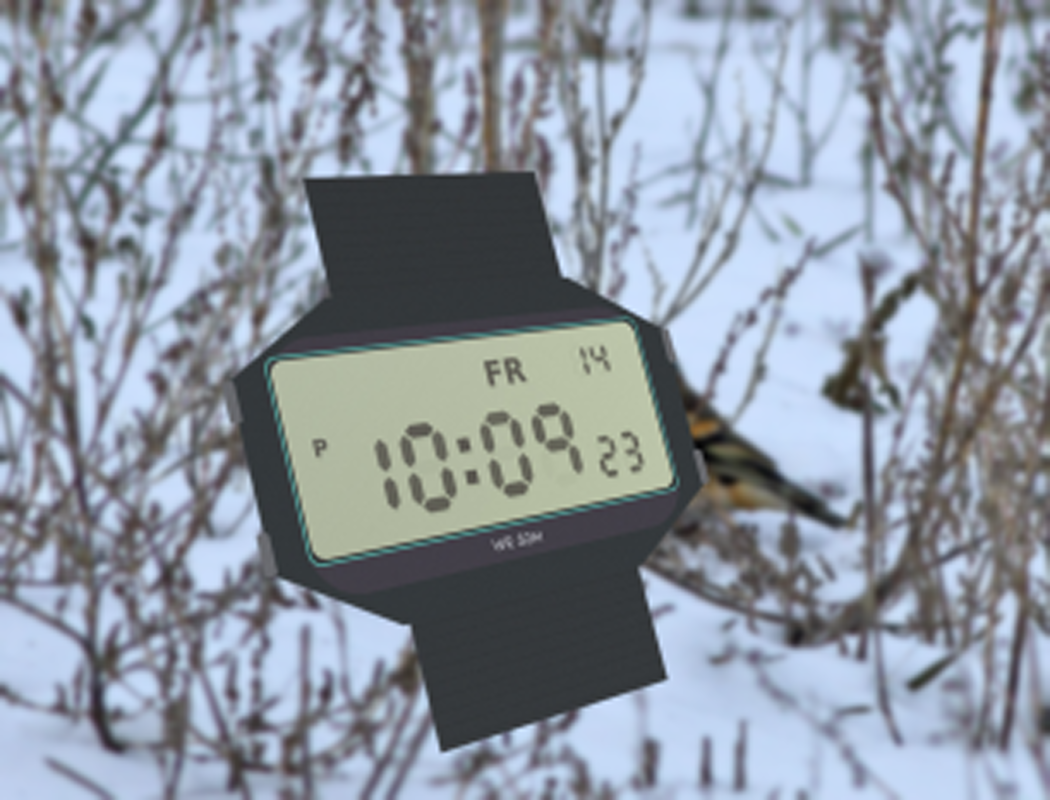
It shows 10:09:23
